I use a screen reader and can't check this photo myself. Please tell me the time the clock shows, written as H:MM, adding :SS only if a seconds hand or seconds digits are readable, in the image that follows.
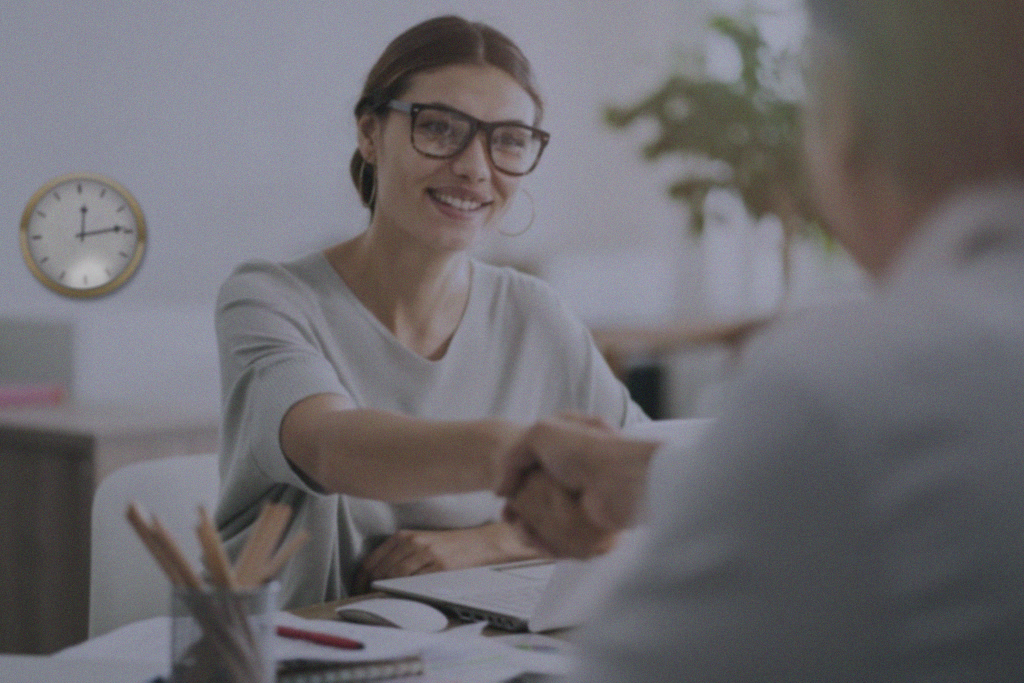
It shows 12:14
